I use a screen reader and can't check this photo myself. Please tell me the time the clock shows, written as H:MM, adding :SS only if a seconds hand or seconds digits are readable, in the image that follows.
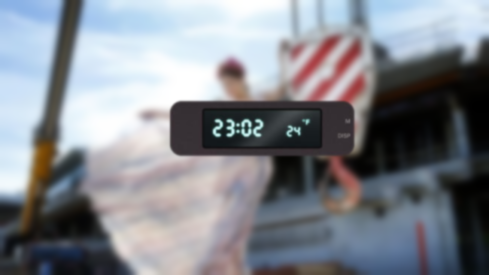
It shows 23:02
